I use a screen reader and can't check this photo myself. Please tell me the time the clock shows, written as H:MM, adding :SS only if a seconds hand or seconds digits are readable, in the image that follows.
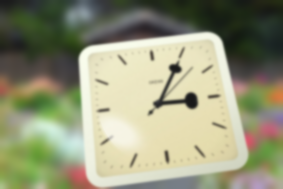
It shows 3:05:08
